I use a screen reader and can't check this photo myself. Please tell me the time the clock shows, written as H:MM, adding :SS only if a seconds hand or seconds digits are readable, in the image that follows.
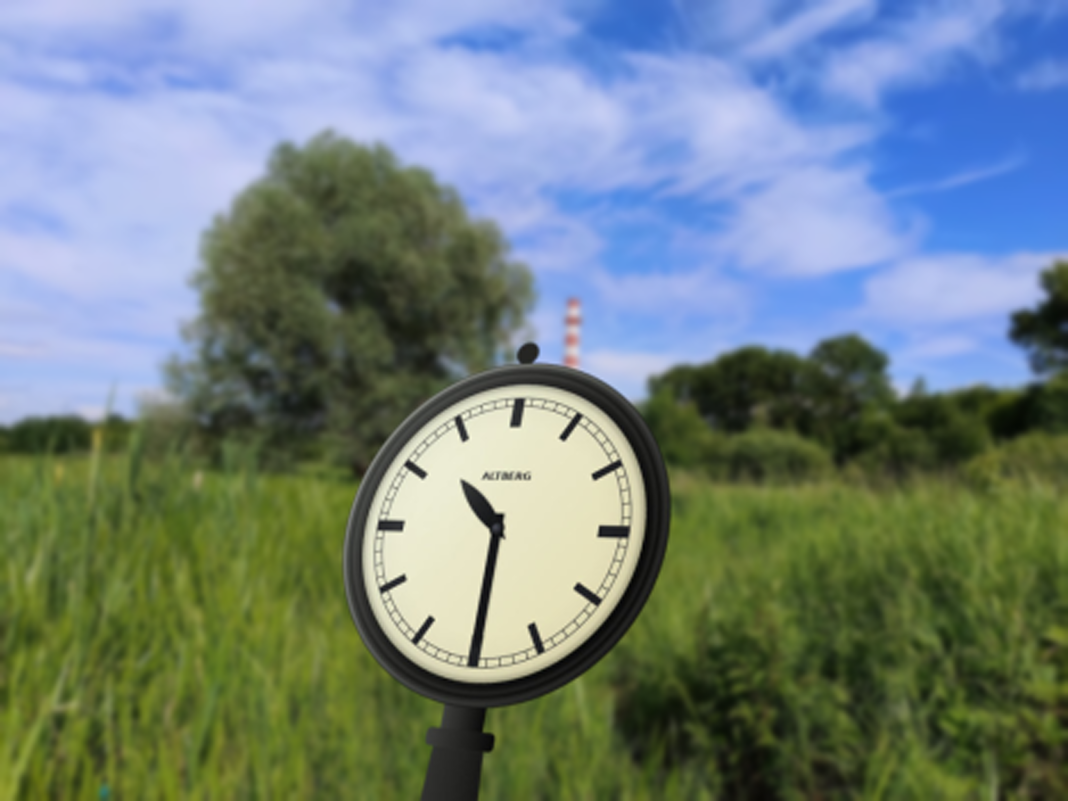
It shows 10:30
